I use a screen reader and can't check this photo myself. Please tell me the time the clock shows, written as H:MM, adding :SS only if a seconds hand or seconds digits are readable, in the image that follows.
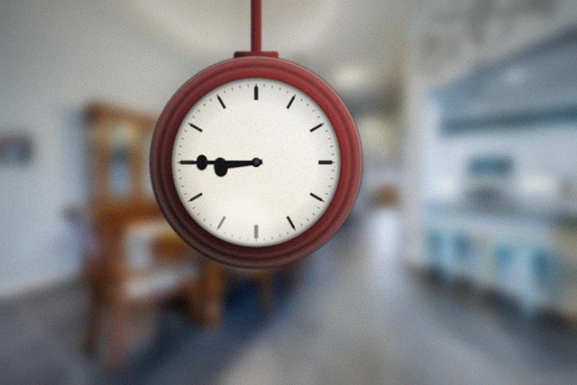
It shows 8:45
